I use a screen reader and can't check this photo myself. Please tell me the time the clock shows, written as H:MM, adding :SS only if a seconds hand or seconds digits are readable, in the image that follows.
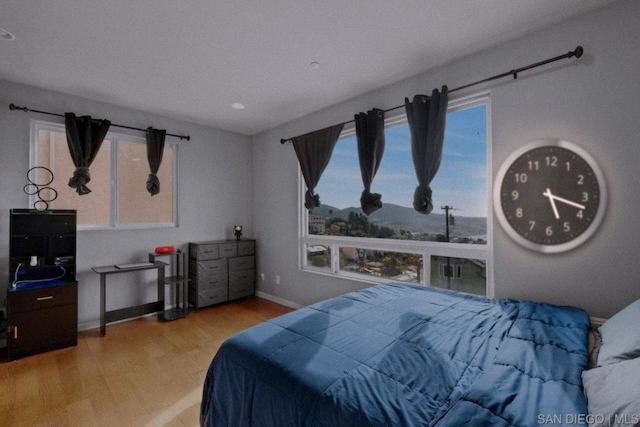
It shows 5:18
